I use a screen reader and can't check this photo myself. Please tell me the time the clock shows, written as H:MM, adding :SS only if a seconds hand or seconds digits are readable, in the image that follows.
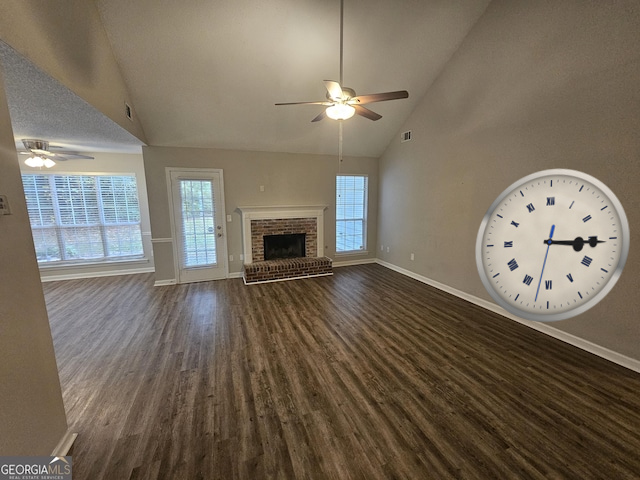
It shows 3:15:32
